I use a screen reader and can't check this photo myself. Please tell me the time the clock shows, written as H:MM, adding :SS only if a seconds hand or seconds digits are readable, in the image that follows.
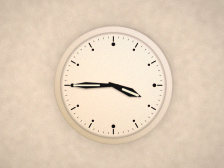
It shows 3:45
